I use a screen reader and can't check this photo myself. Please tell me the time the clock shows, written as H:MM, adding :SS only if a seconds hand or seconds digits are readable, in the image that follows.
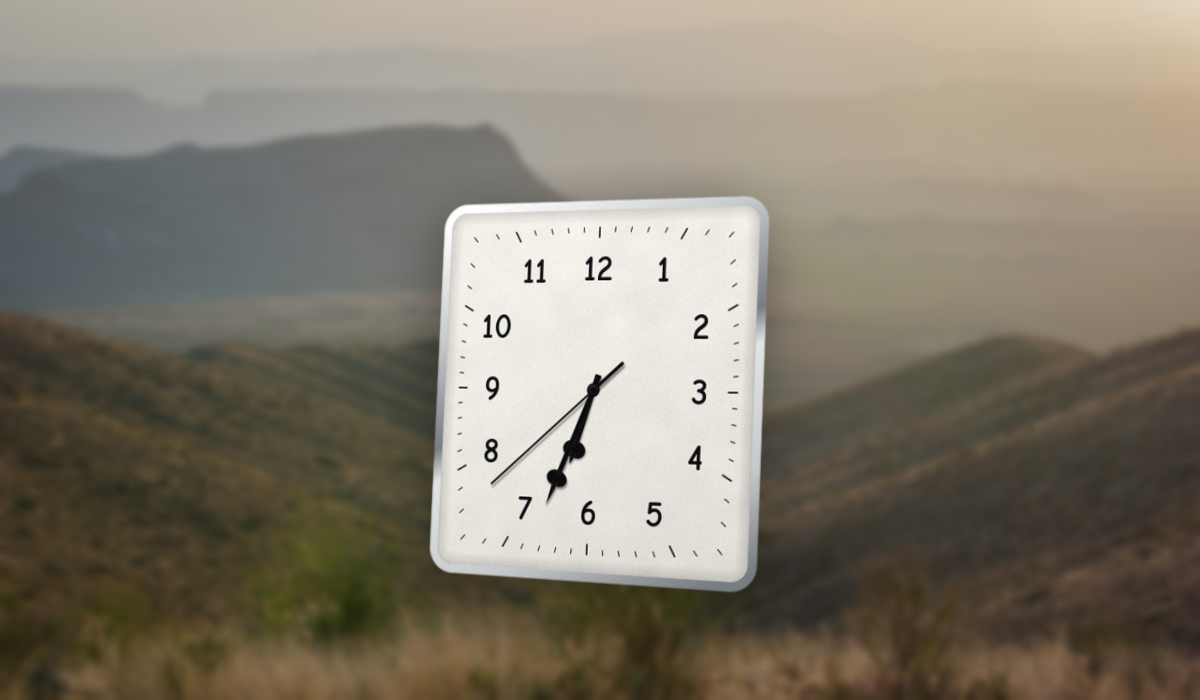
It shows 6:33:38
